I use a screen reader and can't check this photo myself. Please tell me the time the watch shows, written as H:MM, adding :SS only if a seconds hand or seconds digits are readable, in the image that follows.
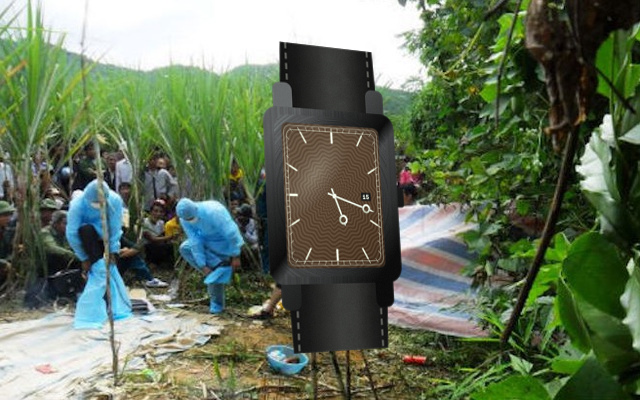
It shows 5:18
